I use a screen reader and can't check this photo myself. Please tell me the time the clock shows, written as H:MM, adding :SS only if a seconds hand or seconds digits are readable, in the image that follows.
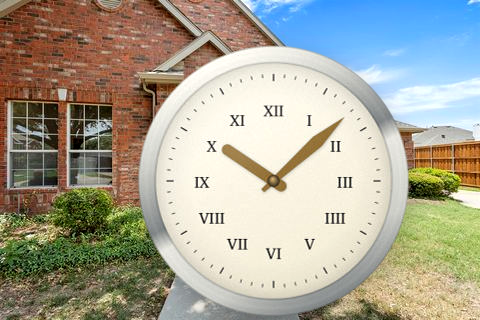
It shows 10:08
